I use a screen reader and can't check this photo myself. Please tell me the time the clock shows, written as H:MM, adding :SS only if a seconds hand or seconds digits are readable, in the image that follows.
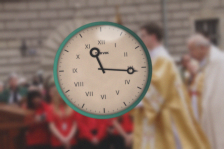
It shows 11:16
